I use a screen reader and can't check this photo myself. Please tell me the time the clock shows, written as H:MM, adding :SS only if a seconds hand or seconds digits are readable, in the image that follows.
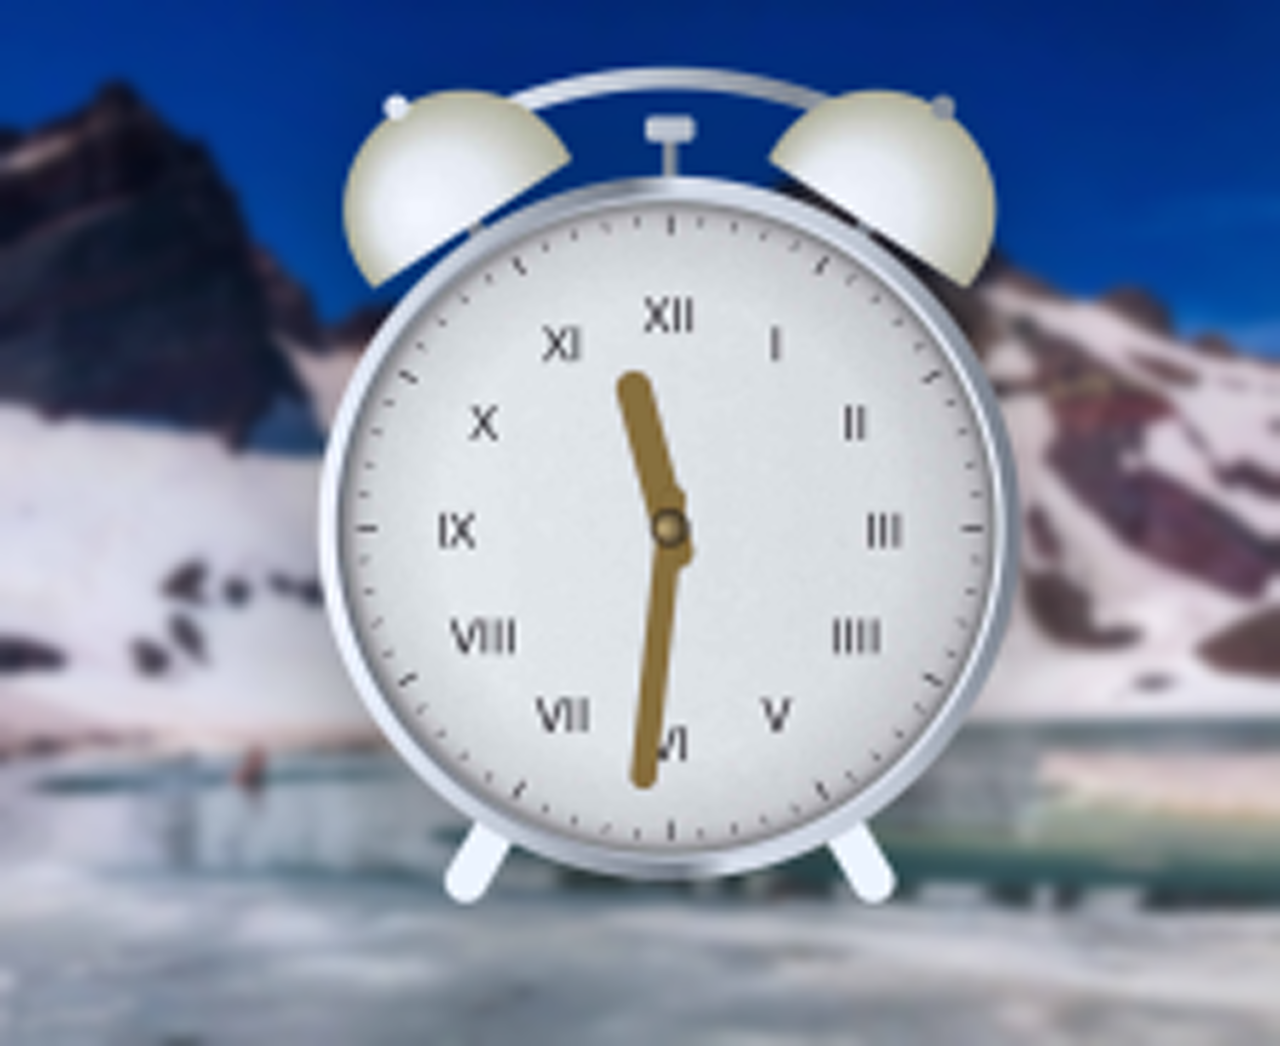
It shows 11:31
